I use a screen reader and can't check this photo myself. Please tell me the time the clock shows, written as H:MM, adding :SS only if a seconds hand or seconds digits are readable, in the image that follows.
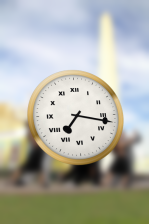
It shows 7:17
